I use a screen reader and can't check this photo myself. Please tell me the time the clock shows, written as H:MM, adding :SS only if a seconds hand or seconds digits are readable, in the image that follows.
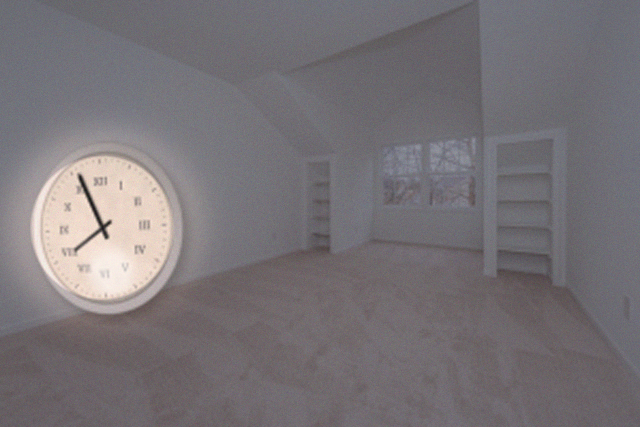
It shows 7:56
